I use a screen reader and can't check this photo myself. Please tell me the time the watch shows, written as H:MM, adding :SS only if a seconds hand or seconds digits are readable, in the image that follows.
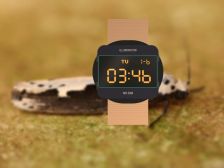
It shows 3:46
